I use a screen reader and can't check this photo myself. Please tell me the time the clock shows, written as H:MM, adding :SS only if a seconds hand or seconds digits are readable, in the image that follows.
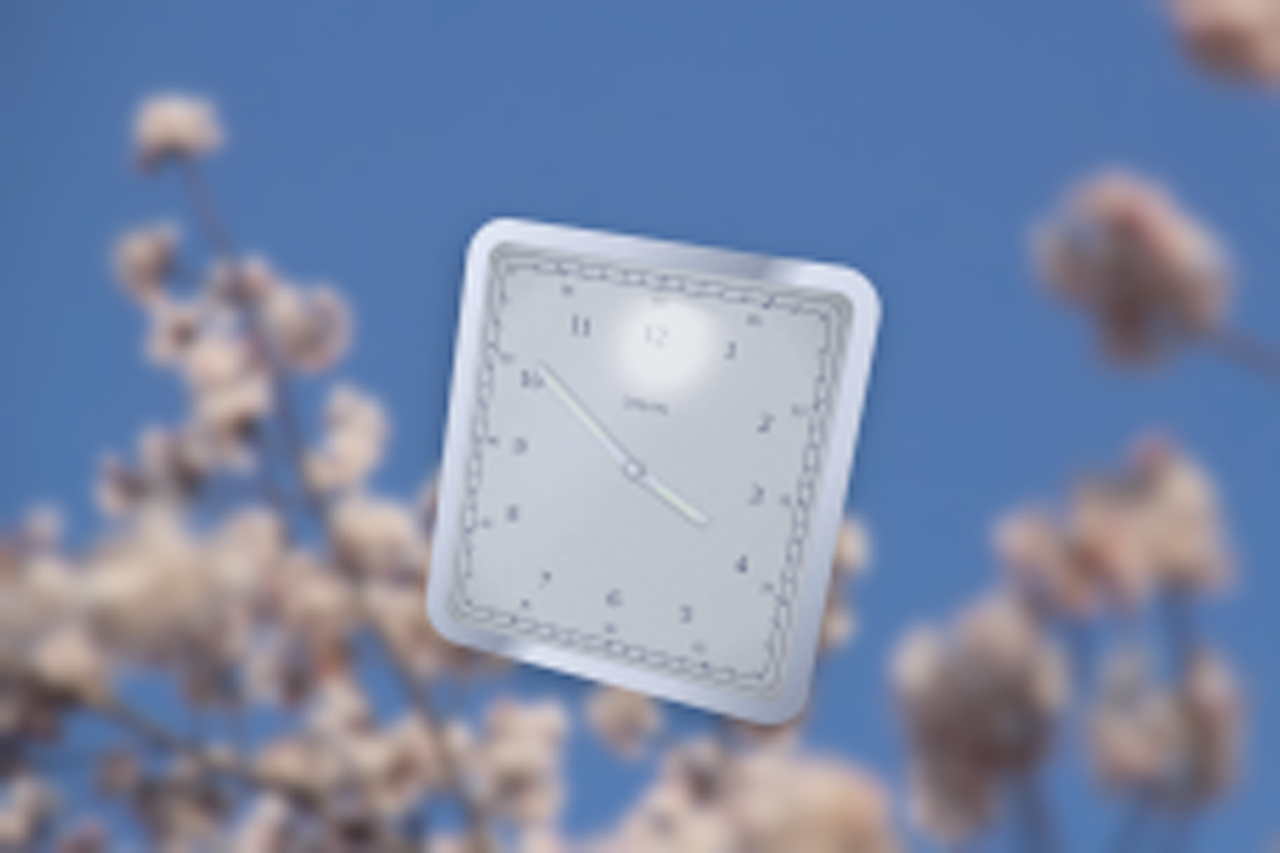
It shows 3:51
